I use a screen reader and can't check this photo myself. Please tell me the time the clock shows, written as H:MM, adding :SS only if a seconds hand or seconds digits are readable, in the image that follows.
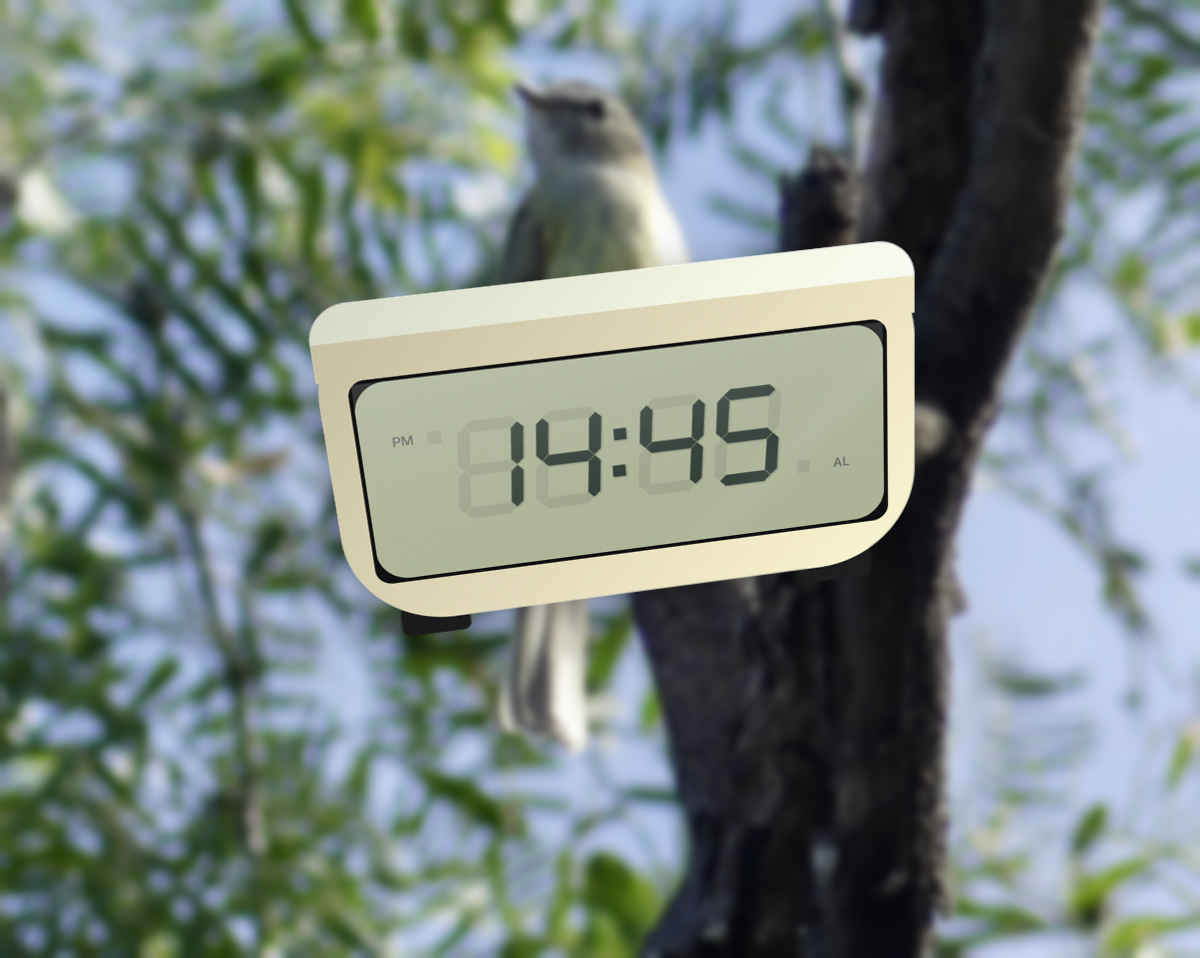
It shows 14:45
